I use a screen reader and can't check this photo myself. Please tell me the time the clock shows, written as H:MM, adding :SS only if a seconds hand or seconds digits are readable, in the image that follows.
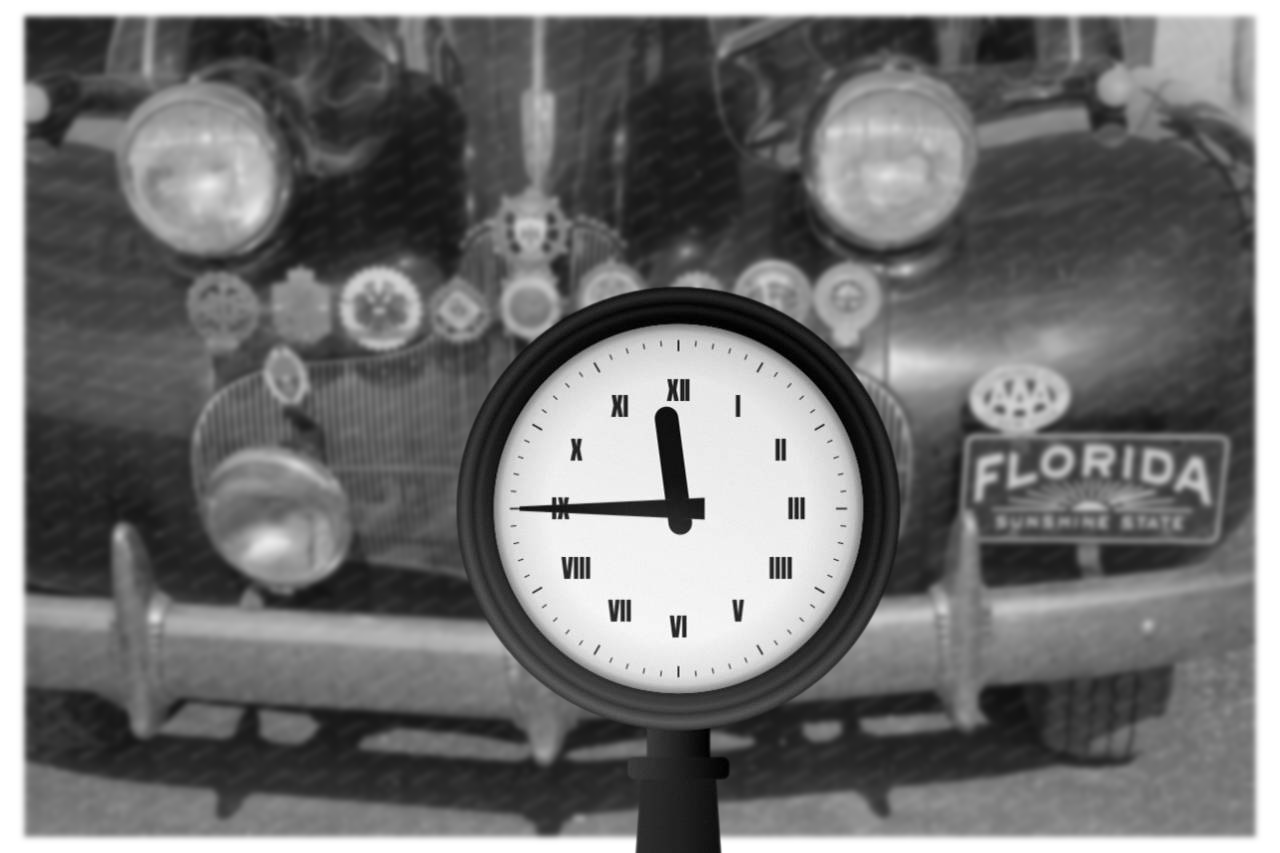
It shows 11:45
